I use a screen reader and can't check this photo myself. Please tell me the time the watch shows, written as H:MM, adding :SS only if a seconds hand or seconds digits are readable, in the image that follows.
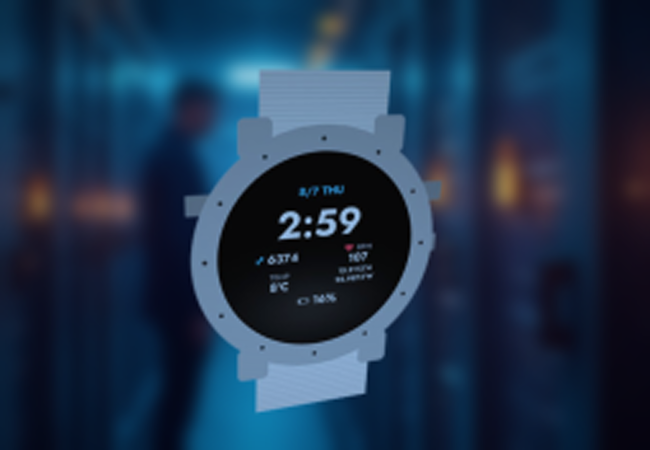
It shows 2:59
